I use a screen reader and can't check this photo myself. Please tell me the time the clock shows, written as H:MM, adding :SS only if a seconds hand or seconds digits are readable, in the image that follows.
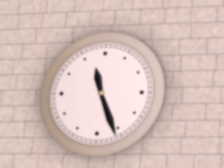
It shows 11:26
